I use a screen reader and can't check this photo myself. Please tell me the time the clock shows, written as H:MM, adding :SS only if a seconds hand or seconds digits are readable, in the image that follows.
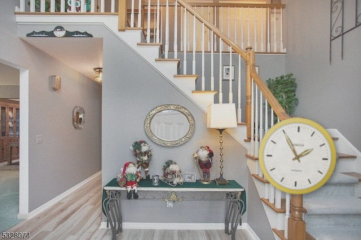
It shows 1:55
